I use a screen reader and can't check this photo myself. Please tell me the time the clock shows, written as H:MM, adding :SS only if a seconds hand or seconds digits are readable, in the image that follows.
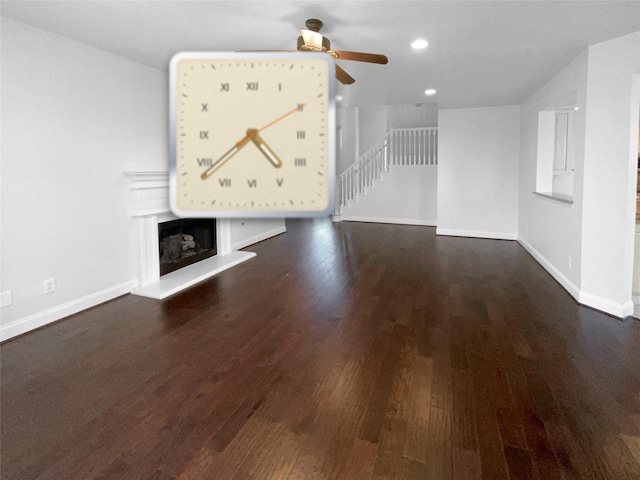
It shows 4:38:10
